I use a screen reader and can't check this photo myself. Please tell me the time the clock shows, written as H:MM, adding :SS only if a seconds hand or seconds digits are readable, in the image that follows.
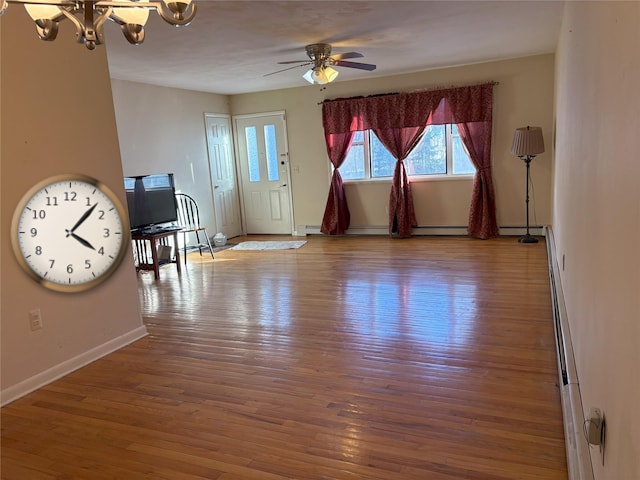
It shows 4:07
